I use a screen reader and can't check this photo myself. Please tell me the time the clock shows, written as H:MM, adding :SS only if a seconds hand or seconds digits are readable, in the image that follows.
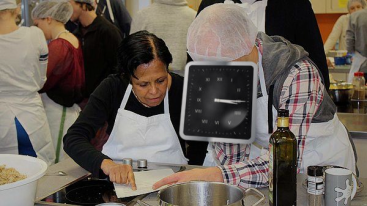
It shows 3:15
